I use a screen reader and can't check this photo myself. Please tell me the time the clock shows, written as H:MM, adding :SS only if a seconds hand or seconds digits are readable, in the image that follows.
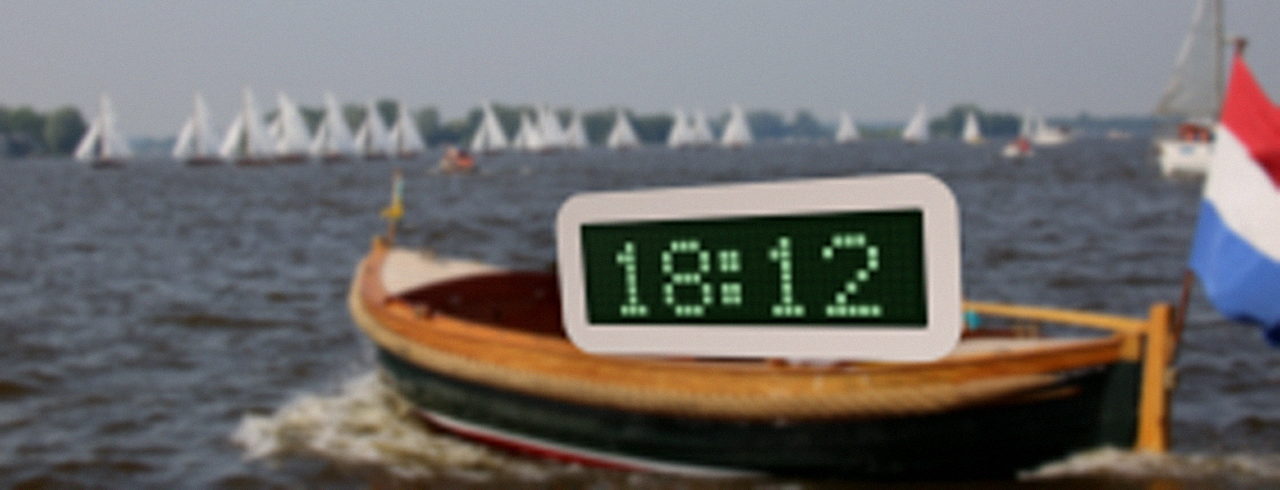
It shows 18:12
